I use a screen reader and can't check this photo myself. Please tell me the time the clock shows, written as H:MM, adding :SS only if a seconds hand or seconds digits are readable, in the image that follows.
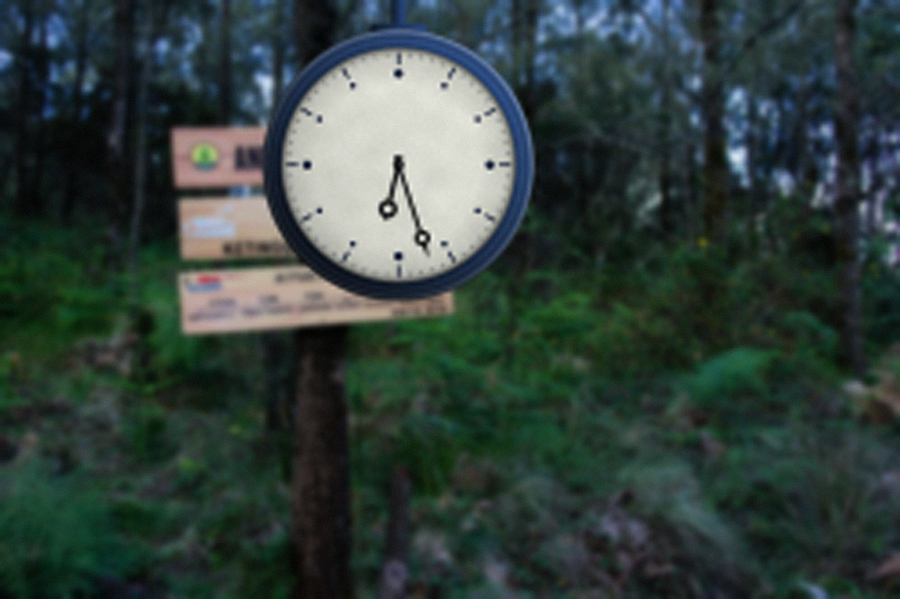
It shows 6:27
